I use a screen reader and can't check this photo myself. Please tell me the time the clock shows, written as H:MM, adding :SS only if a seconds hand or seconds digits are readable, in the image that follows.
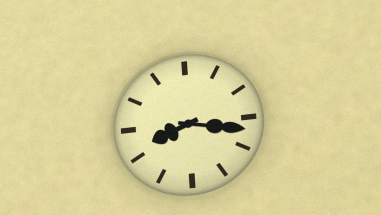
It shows 8:17
